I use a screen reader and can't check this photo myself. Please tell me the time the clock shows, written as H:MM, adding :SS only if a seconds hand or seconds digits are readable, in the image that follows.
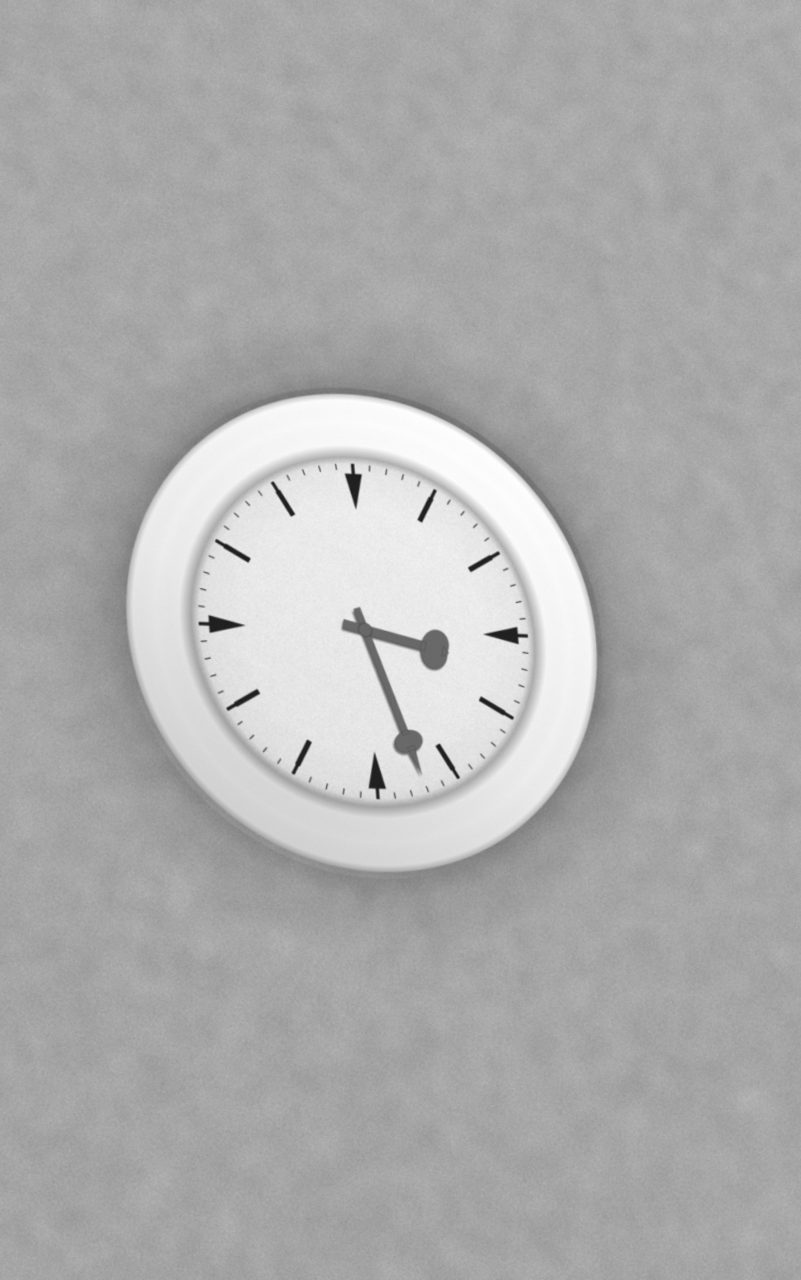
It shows 3:27
